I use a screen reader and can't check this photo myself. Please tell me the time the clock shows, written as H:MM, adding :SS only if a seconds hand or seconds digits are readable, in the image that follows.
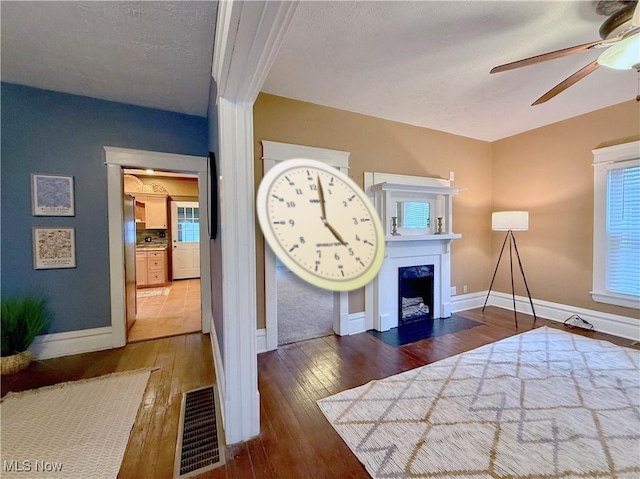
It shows 5:02
